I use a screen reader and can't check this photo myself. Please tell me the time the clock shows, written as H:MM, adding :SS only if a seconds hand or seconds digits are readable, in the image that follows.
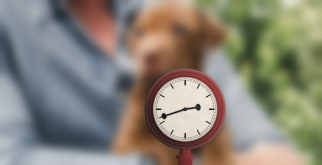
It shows 2:42
